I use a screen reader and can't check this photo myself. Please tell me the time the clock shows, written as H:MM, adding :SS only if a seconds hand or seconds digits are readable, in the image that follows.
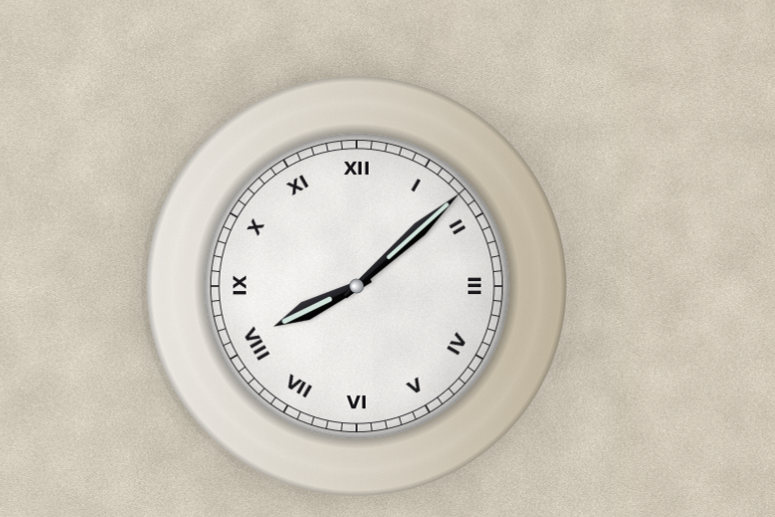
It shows 8:08
